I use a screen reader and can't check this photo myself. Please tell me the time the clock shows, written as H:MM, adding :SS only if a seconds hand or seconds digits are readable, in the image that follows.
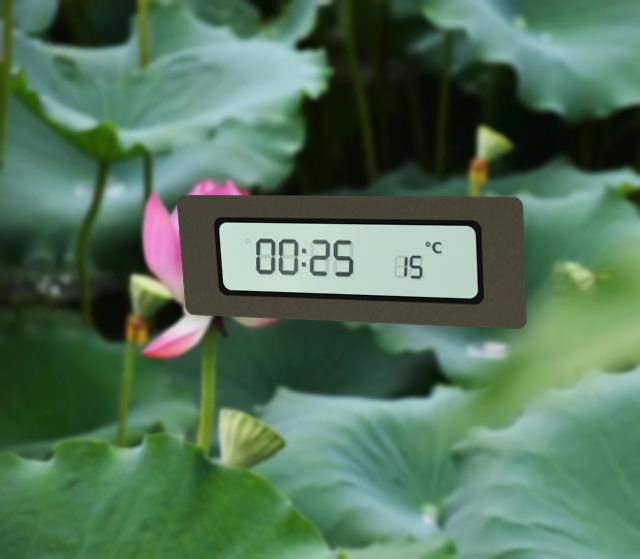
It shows 0:25
